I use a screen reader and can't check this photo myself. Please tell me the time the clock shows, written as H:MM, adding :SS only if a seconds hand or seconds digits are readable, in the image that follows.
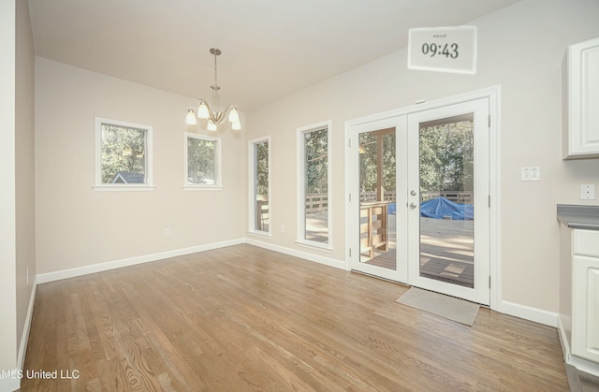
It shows 9:43
